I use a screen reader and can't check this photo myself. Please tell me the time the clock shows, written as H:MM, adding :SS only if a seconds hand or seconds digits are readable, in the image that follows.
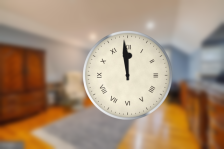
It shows 11:59
